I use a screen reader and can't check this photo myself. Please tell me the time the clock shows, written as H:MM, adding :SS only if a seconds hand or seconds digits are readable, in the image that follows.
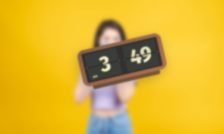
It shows 3:49
